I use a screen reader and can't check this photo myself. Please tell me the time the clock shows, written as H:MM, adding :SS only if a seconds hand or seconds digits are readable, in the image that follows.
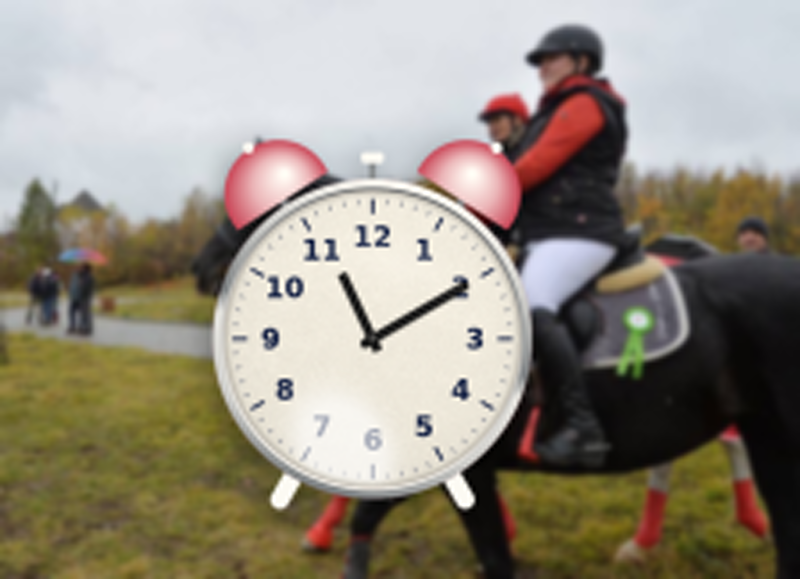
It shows 11:10
